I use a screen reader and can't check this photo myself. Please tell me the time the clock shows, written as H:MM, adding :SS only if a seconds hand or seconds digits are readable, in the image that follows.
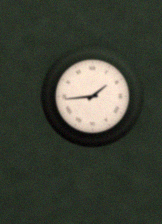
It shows 1:44
